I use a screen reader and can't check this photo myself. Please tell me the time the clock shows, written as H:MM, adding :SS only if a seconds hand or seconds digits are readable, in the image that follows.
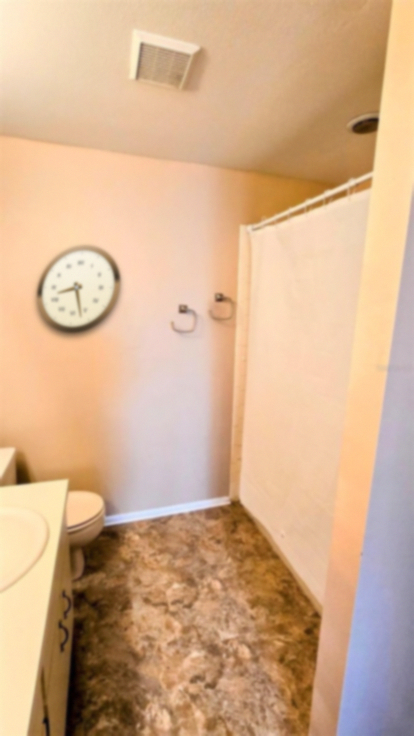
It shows 8:27
